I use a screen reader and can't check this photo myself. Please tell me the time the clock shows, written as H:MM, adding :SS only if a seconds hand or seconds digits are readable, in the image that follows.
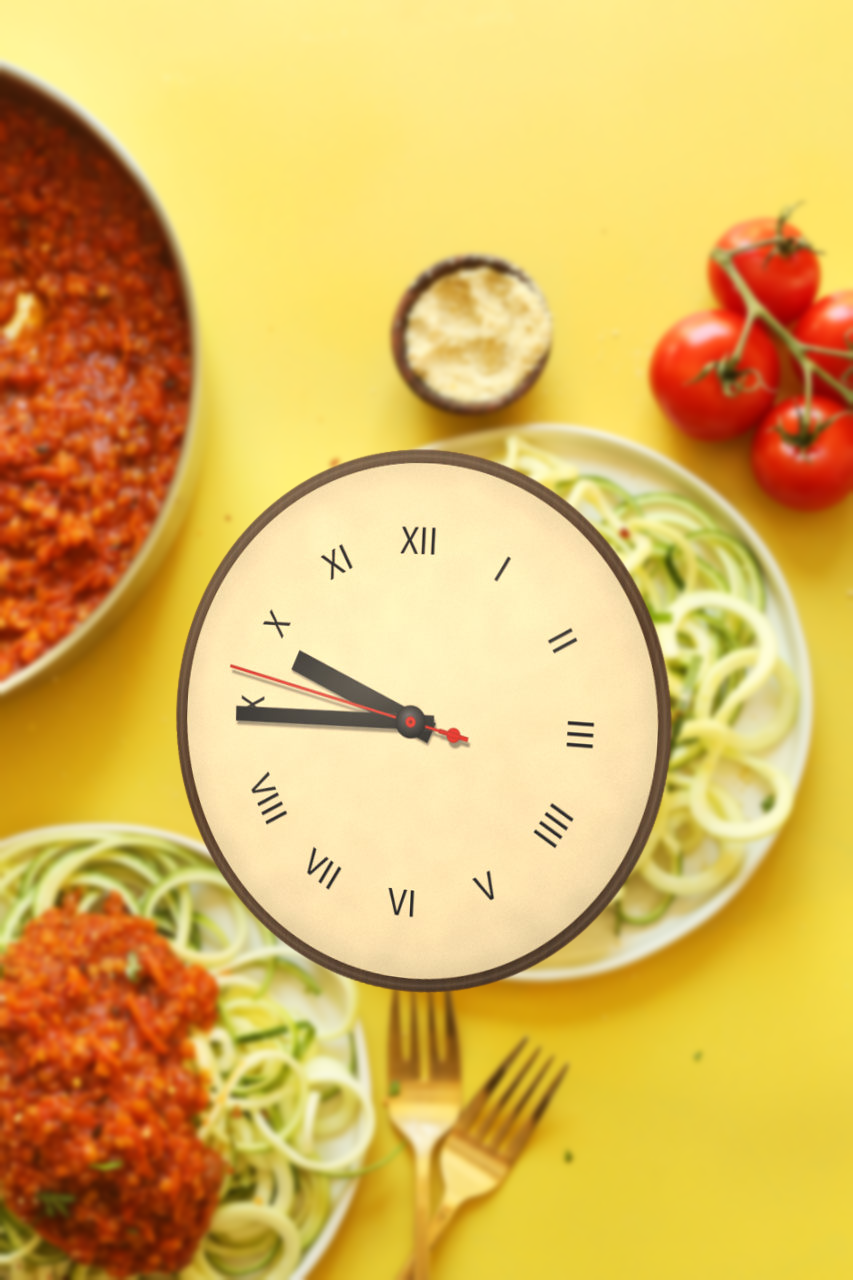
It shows 9:44:47
